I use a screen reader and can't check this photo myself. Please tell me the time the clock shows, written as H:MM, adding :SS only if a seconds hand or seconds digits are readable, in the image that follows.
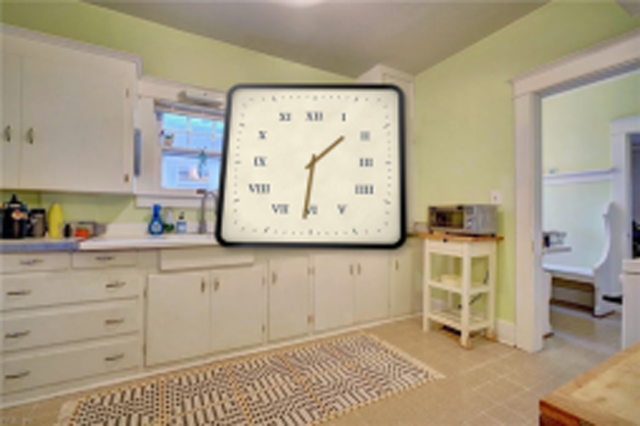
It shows 1:31
